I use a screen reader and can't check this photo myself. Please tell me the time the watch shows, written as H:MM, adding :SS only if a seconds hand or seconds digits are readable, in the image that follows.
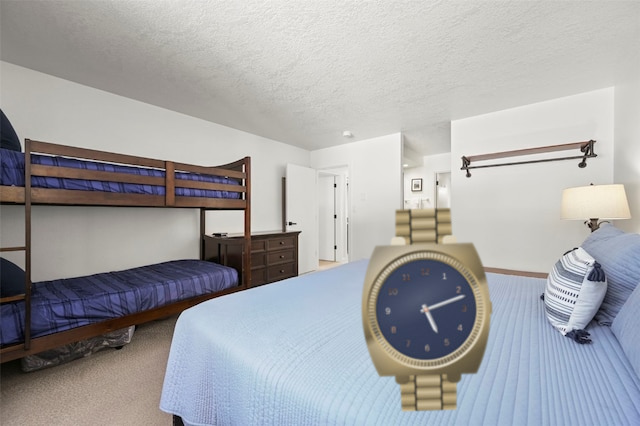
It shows 5:12
